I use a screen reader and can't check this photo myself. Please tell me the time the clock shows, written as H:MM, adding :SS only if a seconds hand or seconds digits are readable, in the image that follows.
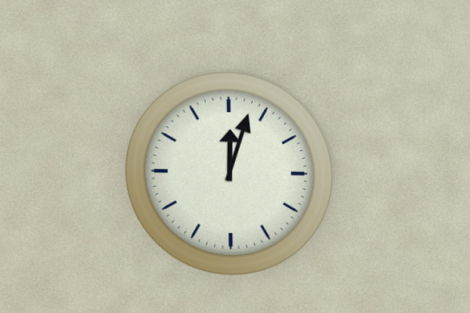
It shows 12:03
